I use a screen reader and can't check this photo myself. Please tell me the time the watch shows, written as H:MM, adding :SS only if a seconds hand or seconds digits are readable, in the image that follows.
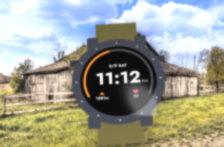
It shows 11:12
